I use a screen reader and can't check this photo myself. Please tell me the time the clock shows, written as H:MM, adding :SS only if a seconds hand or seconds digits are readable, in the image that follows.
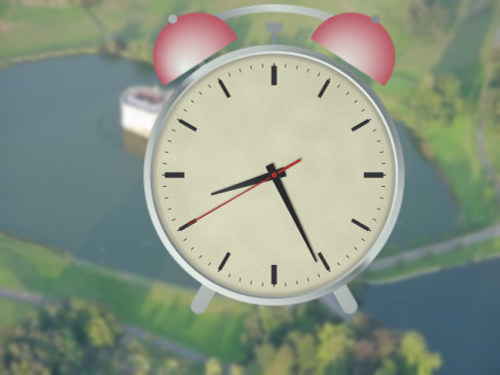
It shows 8:25:40
